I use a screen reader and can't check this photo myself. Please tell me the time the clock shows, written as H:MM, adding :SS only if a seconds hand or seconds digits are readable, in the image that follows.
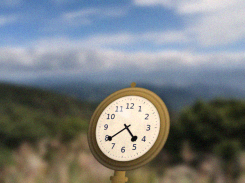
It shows 4:39
